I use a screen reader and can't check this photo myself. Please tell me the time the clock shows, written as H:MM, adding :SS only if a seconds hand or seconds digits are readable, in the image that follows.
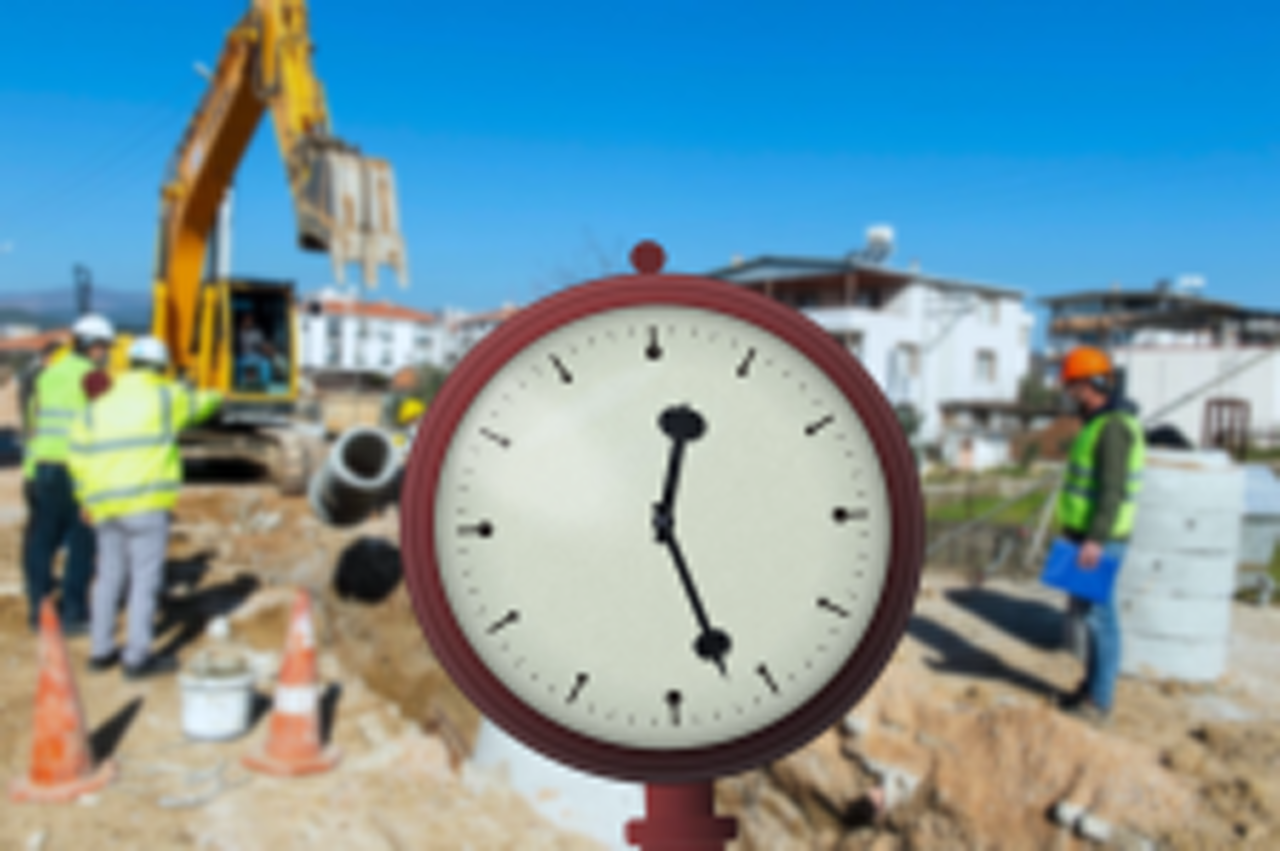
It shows 12:27
